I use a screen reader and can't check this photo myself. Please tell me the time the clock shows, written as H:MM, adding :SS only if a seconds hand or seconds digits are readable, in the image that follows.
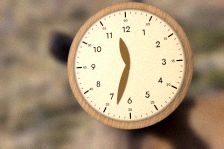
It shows 11:33
